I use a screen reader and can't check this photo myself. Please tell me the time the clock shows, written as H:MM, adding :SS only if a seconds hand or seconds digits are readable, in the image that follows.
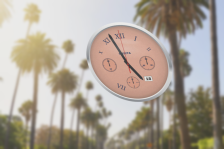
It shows 4:57
